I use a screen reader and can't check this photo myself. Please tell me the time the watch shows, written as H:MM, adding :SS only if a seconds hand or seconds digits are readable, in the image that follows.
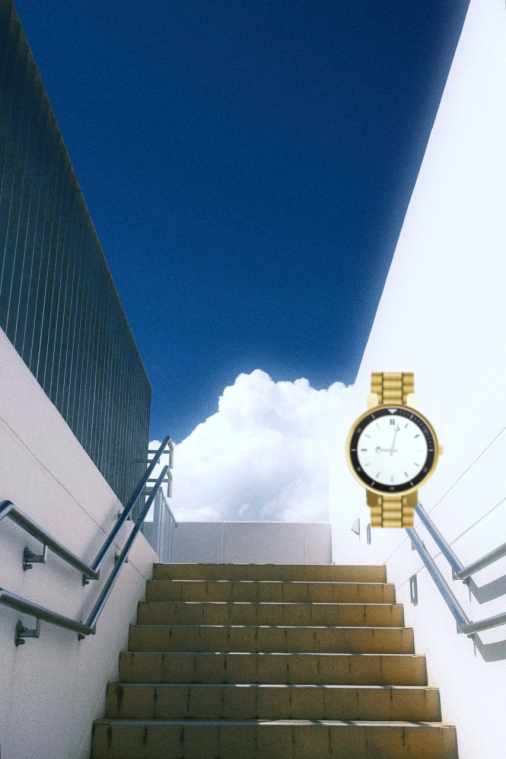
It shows 9:02
